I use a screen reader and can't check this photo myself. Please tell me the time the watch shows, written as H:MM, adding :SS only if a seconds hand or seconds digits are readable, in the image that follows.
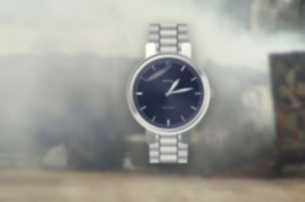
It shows 1:13
